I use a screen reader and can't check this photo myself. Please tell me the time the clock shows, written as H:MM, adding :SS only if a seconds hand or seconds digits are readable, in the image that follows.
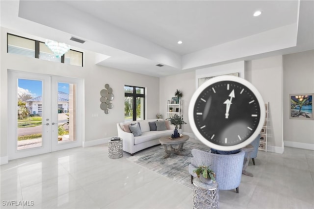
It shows 12:02
